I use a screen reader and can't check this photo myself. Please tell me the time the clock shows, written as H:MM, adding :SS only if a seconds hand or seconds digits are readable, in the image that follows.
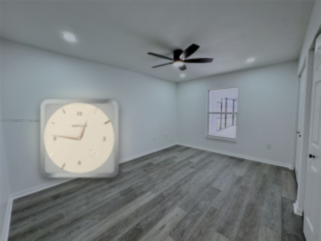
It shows 12:46
